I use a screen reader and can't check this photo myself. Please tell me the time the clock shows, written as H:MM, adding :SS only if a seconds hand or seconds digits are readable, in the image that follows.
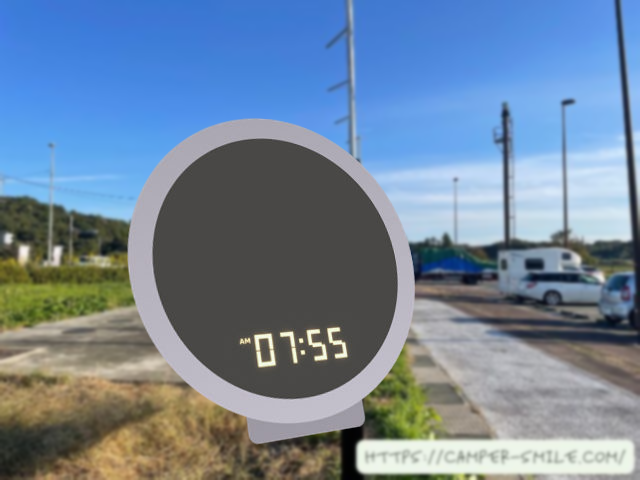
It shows 7:55
